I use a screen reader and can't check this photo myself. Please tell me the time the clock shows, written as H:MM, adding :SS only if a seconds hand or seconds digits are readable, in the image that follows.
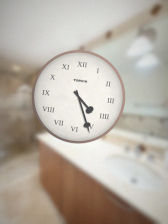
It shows 4:26
